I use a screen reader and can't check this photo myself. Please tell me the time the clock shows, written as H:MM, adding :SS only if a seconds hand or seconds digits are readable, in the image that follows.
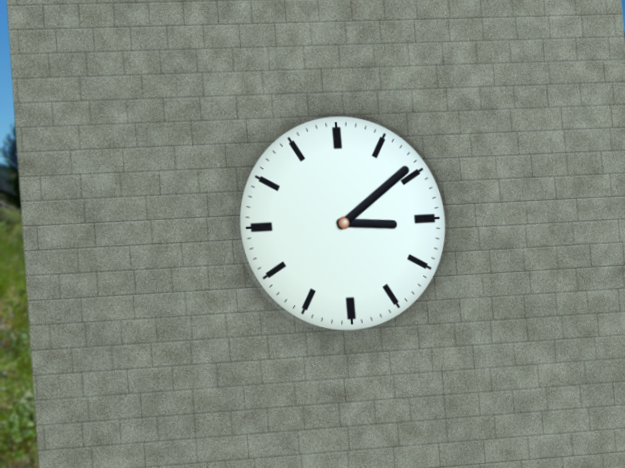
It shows 3:09
